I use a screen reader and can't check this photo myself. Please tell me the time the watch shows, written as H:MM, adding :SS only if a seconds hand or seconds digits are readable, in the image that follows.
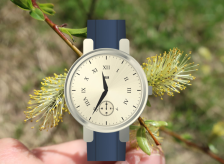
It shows 11:35
